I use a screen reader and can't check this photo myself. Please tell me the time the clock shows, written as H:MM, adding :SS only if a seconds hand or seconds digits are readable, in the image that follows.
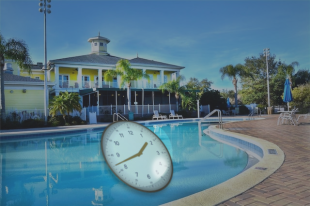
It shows 1:42
